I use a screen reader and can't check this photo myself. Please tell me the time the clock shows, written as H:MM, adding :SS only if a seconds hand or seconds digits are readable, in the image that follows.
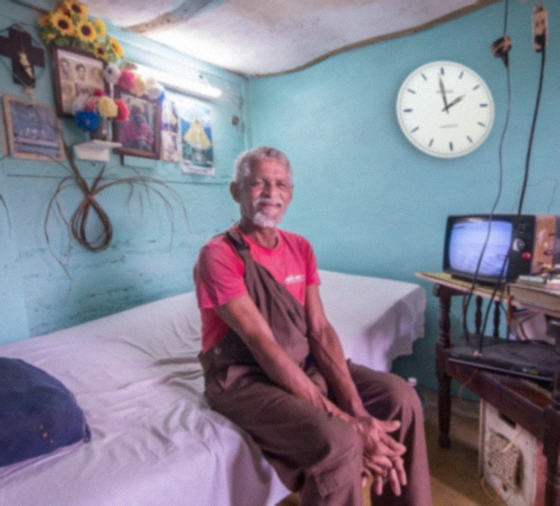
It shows 1:59
